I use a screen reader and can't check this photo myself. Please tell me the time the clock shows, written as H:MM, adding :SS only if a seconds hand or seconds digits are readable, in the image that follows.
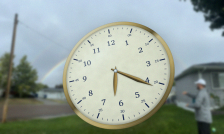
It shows 6:21
